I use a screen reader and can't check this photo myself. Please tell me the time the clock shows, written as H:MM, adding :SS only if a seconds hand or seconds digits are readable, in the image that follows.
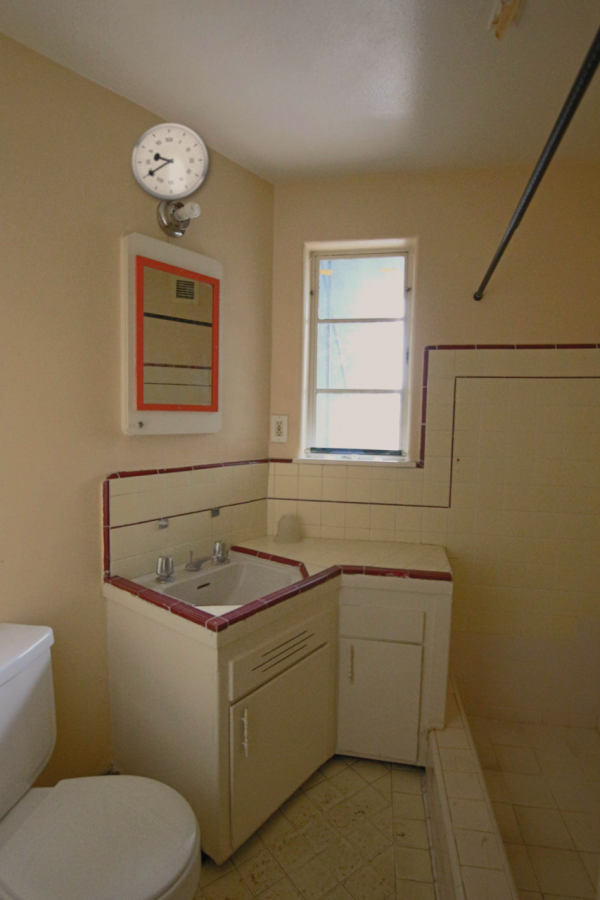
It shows 9:40
